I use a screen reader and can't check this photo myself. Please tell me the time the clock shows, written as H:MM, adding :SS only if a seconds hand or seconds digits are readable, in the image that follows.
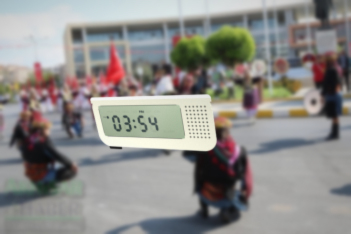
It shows 3:54
